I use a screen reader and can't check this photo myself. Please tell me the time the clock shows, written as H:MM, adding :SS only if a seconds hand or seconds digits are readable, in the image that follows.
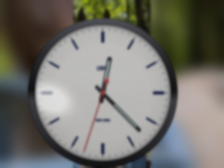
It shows 12:22:33
